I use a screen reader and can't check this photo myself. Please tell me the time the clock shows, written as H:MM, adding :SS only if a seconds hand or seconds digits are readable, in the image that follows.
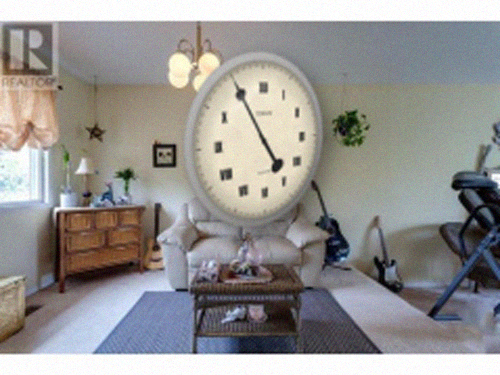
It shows 4:55
